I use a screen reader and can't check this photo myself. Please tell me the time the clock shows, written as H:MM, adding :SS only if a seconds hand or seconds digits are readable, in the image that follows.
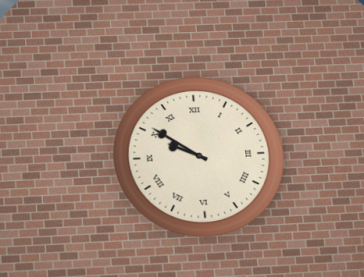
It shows 9:51
